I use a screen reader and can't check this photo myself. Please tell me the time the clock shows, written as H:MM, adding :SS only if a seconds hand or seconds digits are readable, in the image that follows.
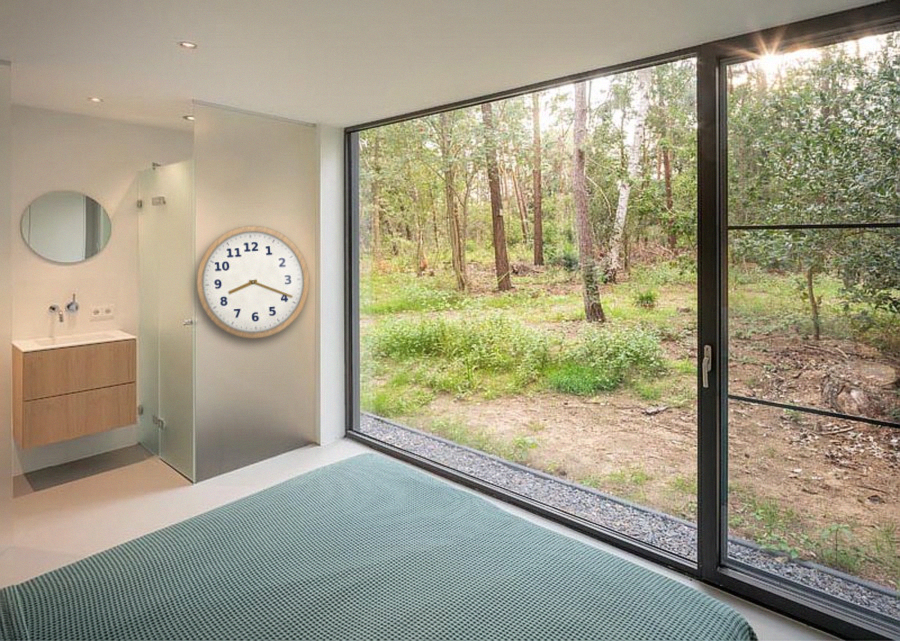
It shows 8:19
